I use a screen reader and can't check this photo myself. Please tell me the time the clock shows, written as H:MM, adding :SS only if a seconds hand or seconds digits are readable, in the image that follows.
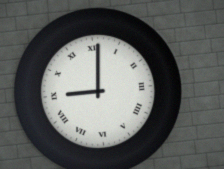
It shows 9:01
